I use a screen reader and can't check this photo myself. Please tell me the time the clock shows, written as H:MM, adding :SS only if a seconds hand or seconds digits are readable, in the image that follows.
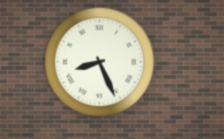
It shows 8:26
